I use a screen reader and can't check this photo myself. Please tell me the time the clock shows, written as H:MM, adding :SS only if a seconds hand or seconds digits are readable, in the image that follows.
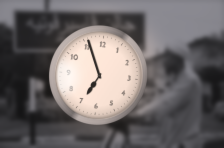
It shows 6:56
